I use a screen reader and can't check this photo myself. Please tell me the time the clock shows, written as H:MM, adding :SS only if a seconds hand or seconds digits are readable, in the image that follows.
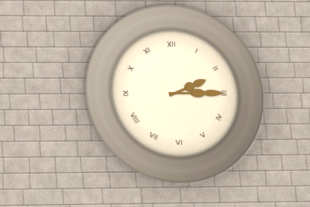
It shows 2:15
